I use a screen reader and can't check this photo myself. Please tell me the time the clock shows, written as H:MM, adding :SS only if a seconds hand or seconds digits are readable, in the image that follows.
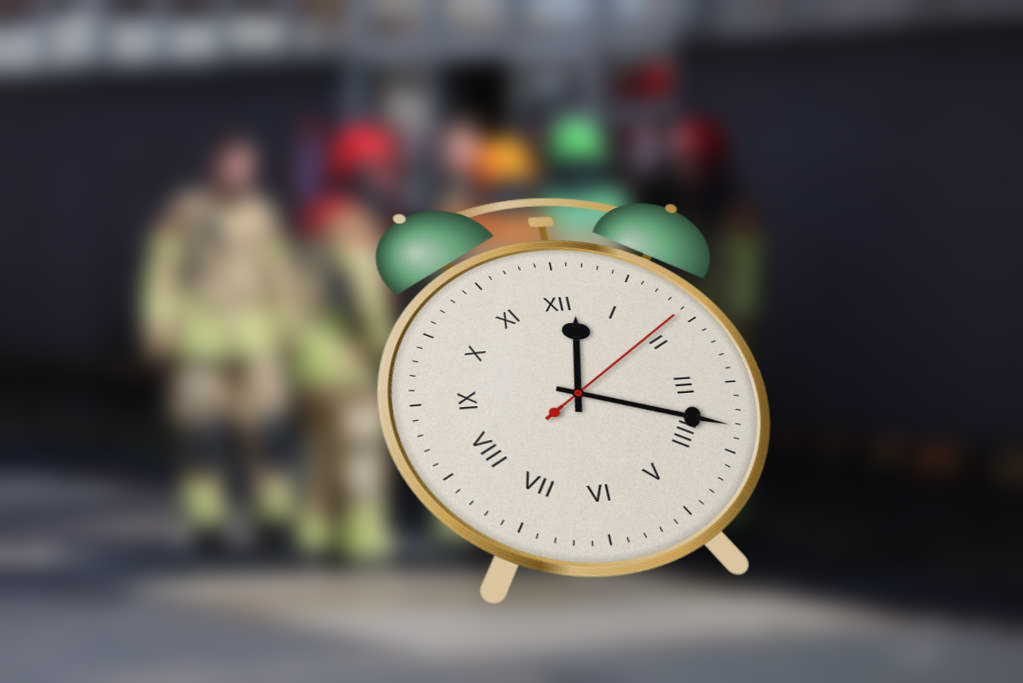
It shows 12:18:09
